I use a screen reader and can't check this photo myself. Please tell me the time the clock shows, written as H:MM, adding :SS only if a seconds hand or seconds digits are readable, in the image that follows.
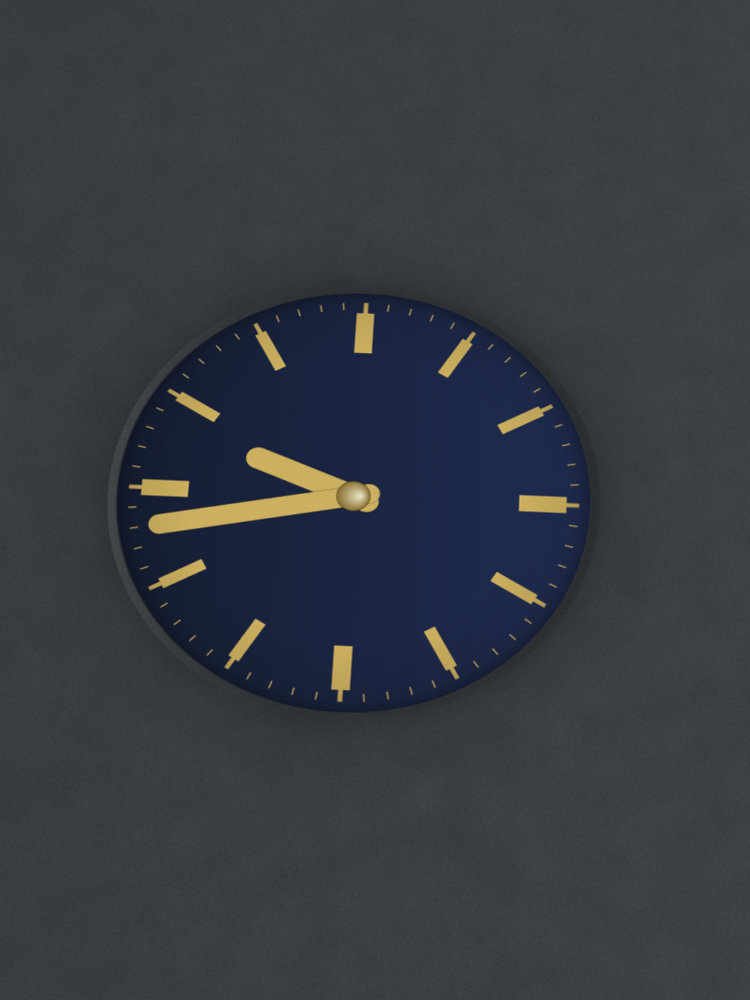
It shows 9:43
